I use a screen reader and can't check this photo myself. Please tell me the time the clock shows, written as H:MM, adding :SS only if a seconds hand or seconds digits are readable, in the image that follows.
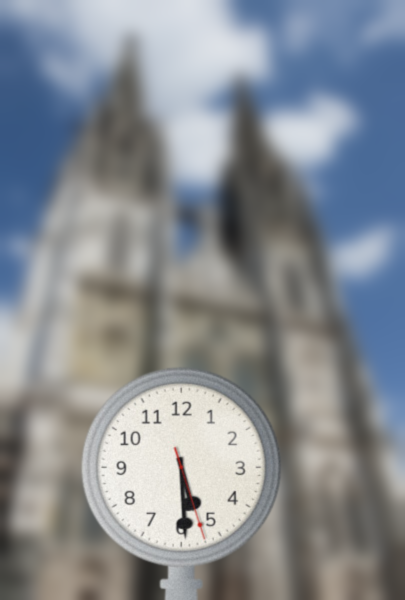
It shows 5:29:27
